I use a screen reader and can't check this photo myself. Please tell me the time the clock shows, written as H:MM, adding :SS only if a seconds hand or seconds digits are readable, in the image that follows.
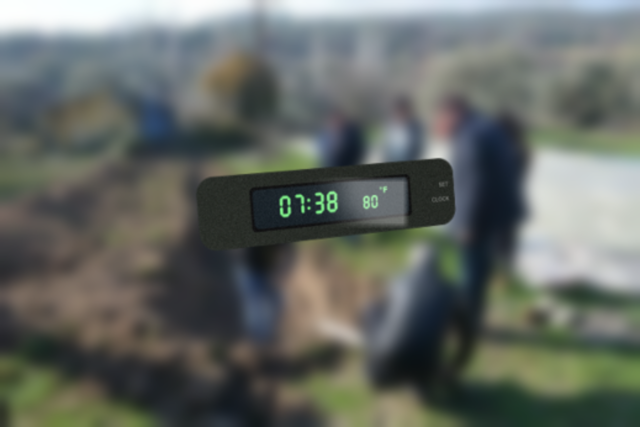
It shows 7:38
